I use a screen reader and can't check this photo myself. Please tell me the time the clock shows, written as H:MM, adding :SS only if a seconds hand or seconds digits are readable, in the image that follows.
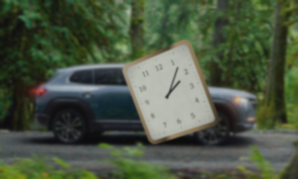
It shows 2:07
